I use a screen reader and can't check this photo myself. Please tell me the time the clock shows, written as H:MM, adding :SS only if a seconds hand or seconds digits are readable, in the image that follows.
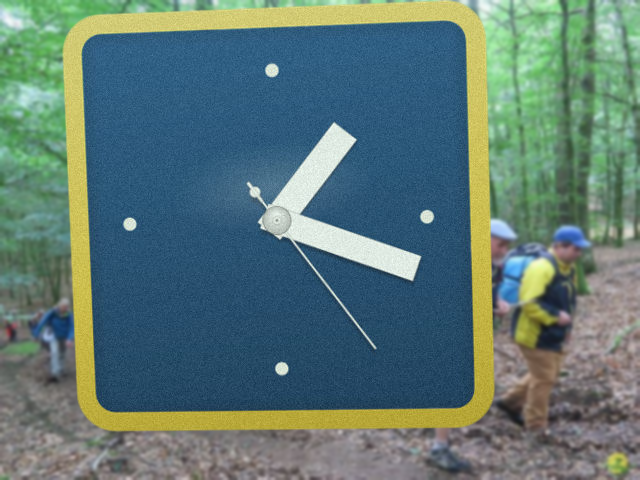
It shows 1:18:24
